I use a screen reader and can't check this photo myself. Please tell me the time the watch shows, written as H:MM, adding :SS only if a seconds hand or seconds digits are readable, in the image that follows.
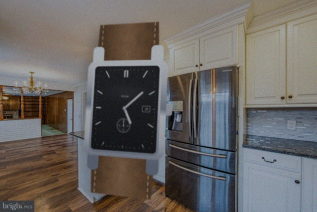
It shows 5:08
